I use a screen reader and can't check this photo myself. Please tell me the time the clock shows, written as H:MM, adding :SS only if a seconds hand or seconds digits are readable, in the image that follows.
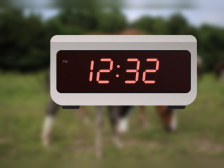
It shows 12:32
